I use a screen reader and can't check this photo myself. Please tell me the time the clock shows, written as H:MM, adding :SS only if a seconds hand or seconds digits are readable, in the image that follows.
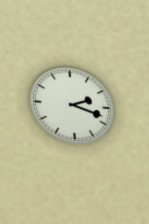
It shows 2:18
